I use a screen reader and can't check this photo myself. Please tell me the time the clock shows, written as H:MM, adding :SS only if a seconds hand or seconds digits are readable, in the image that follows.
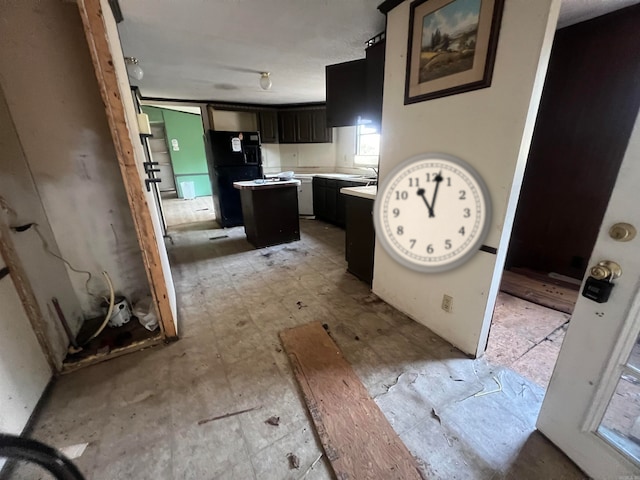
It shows 11:02
